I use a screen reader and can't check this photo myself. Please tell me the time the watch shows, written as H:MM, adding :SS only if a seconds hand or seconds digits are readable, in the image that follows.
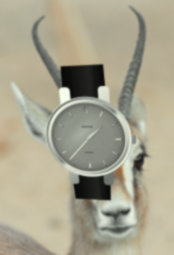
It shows 1:37
